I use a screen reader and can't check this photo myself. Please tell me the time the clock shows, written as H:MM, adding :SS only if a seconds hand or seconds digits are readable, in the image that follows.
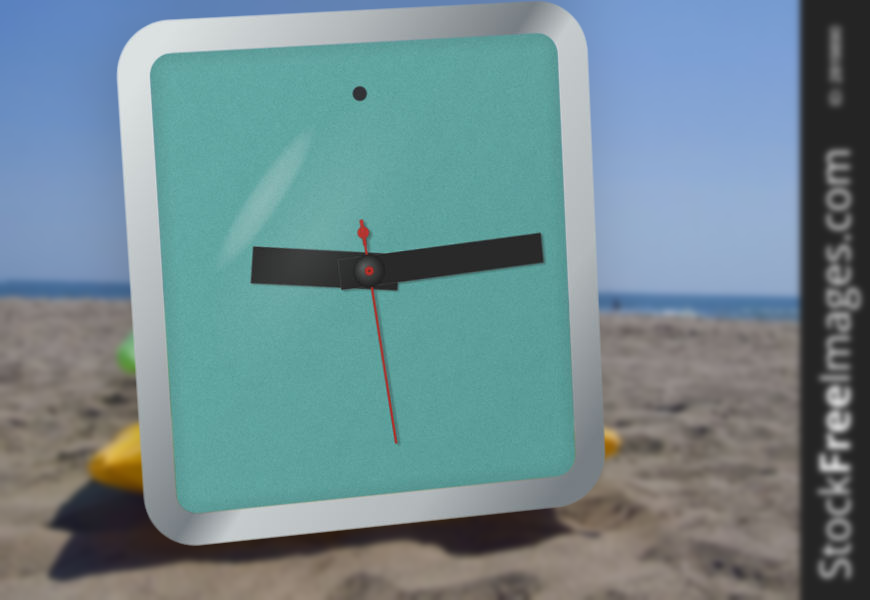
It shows 9:14:29
